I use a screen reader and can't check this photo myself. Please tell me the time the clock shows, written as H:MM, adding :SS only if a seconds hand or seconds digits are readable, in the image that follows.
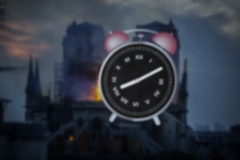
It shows 8:10
